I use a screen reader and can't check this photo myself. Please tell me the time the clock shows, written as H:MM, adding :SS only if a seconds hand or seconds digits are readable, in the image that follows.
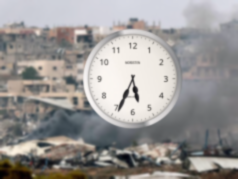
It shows 5:34
